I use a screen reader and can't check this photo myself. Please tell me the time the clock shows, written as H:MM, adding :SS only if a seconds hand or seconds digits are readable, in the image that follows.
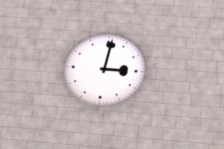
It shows 3:01
